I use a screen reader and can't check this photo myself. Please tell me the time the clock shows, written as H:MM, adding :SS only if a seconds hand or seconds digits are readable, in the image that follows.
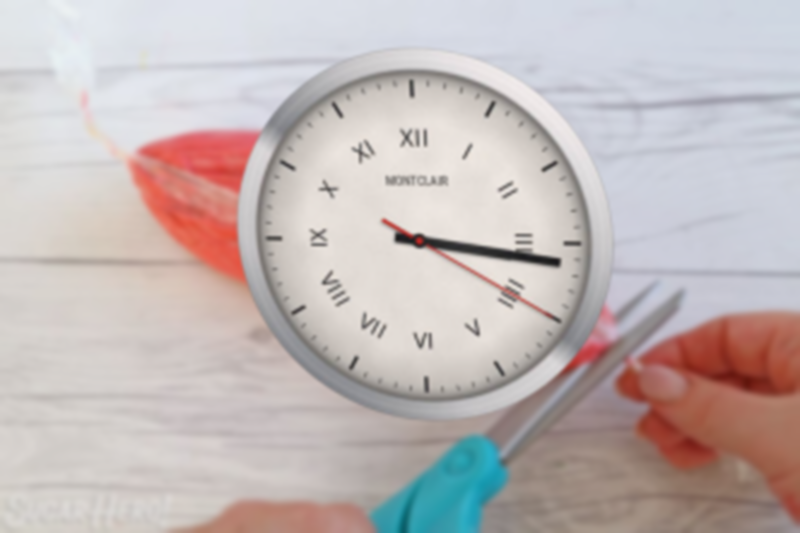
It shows 3:16:20
